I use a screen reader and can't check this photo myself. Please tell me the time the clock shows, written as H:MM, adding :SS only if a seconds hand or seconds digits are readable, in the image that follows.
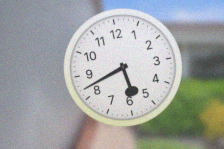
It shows 5:42
